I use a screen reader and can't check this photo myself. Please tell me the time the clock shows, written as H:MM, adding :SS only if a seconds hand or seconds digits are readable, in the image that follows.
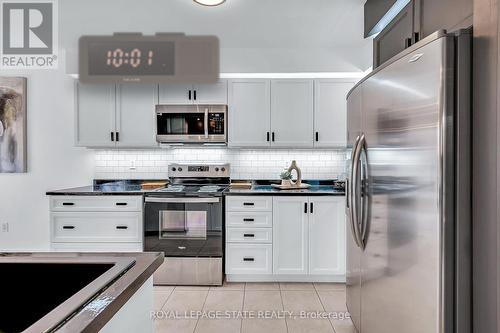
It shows 10:01
